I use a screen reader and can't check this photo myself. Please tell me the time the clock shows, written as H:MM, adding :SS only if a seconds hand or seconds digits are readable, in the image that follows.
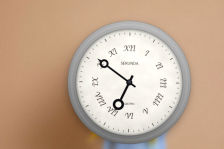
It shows 6:51
